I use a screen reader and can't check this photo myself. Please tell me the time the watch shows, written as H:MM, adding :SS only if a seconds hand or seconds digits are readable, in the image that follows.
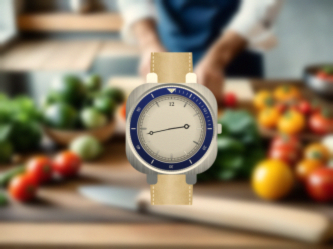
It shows 2:43
